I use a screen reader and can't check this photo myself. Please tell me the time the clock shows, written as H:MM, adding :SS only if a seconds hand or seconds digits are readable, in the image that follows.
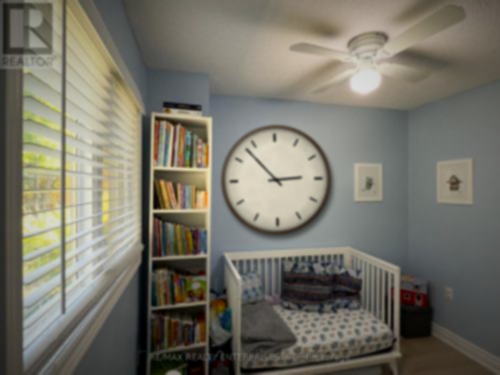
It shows 2:53
